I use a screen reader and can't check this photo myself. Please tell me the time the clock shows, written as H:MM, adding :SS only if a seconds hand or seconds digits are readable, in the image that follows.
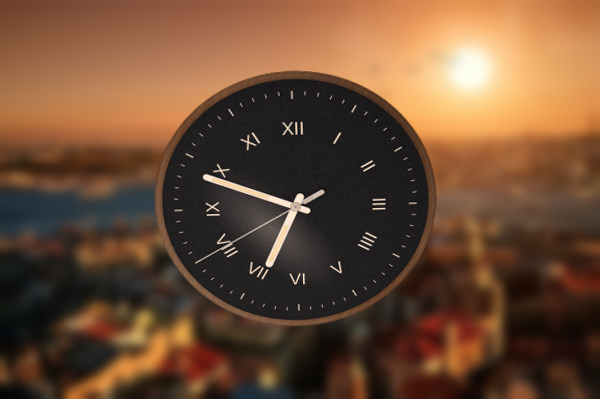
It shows 6:48:40
